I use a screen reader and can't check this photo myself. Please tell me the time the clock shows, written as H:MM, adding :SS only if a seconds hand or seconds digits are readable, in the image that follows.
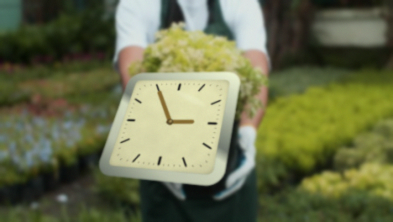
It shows 2:55
